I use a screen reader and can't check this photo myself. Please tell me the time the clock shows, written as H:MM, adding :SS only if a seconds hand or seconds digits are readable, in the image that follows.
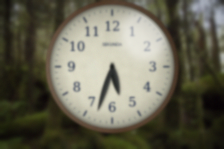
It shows 5:33
